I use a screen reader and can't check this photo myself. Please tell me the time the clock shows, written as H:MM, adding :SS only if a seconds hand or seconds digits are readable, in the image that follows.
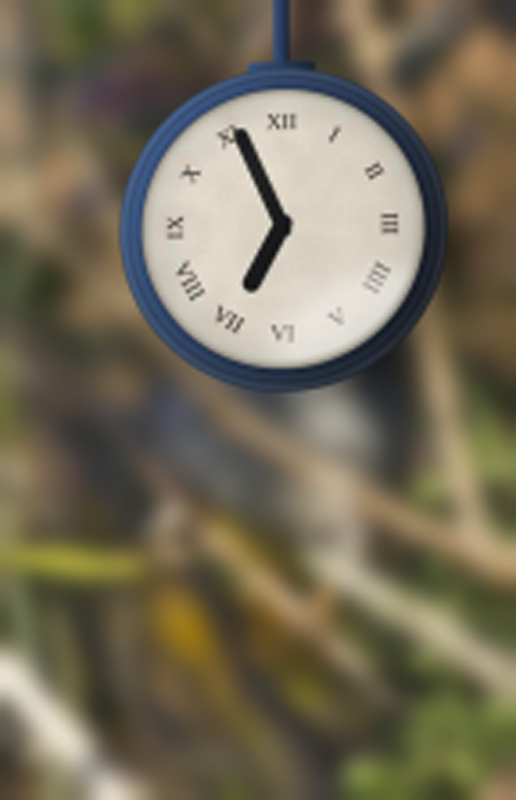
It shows 6:56
